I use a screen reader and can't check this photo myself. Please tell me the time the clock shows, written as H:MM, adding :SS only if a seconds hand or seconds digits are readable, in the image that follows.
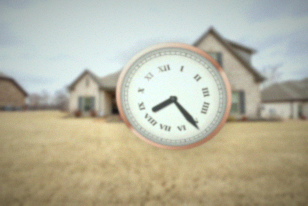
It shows 8:26
